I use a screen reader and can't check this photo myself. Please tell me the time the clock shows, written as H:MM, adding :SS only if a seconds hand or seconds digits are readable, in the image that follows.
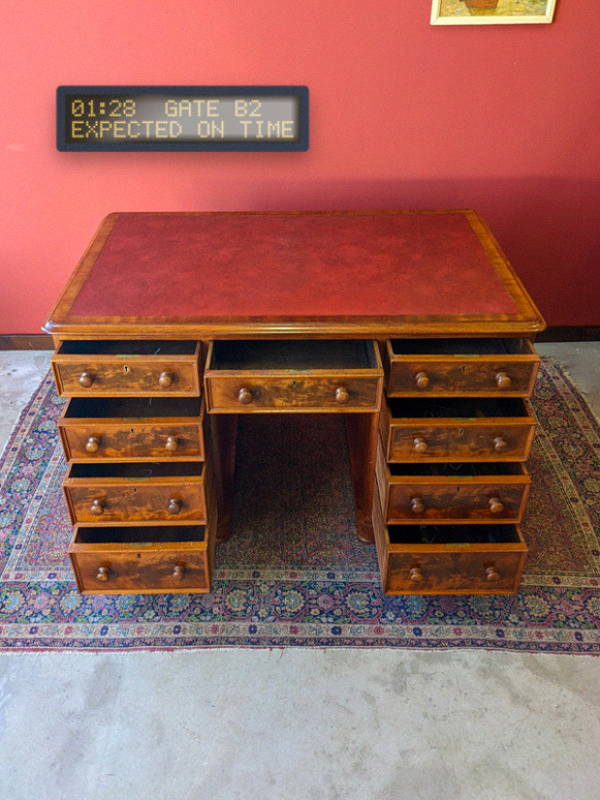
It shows 1:28
